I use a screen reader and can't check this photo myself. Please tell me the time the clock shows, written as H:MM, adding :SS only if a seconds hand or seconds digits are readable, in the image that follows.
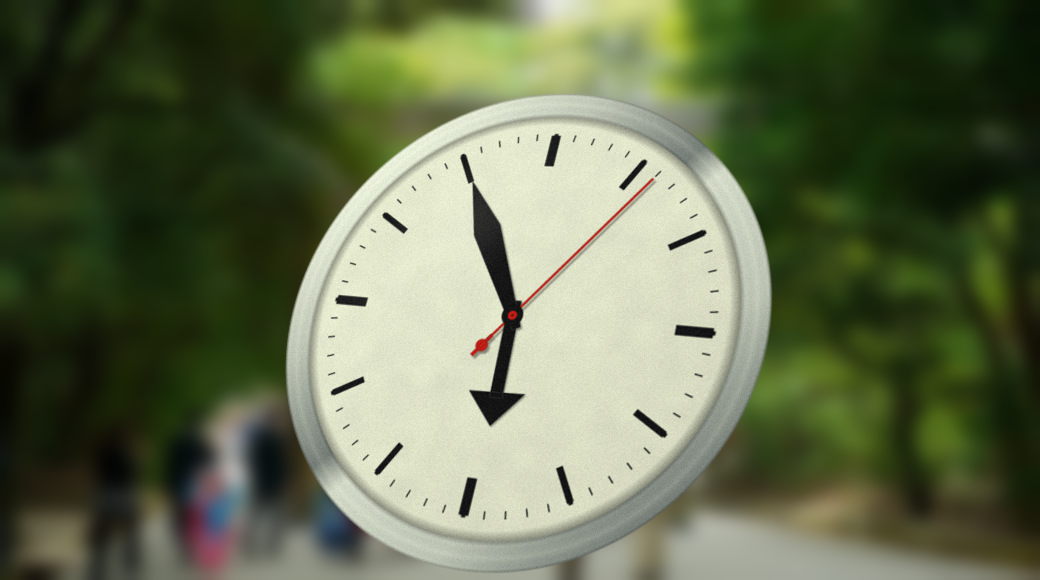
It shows 5:55:06
